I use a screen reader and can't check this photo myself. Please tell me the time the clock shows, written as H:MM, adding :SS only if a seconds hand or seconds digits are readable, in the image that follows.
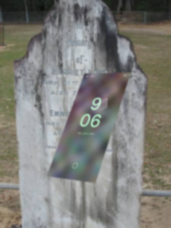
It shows 9:06
